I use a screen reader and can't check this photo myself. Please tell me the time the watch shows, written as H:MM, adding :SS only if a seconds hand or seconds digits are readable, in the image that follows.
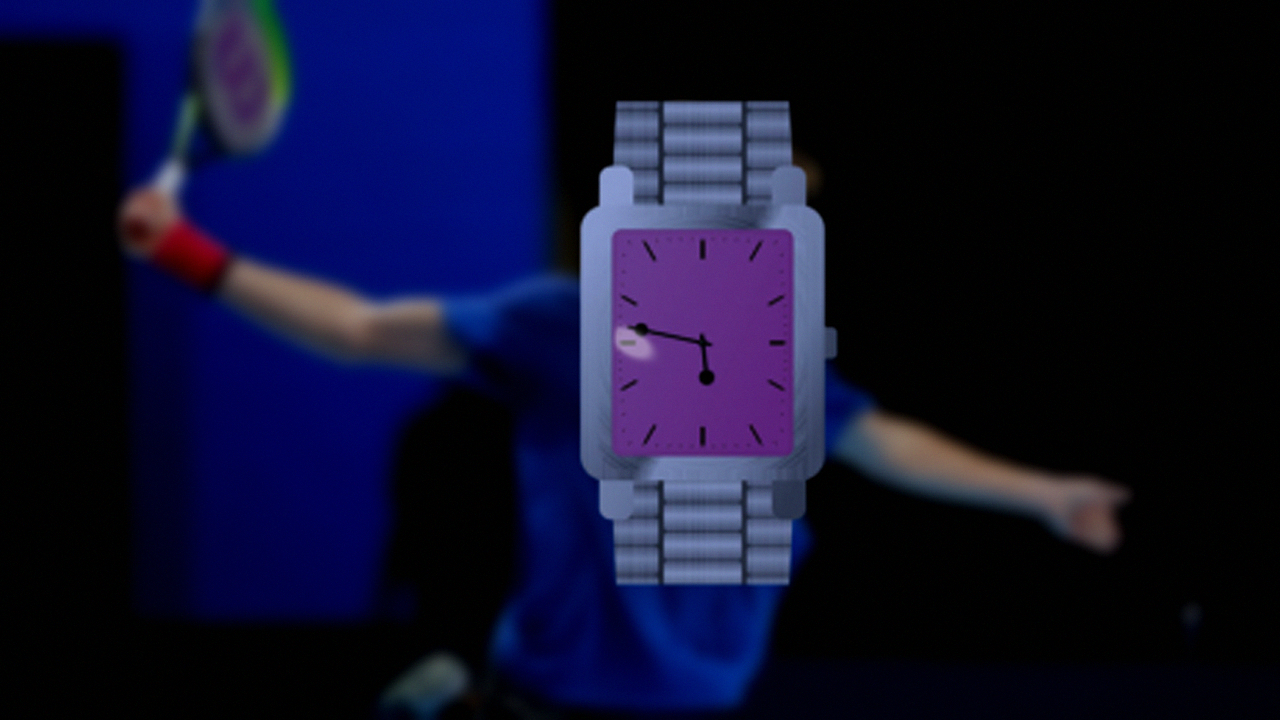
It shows 5:47
